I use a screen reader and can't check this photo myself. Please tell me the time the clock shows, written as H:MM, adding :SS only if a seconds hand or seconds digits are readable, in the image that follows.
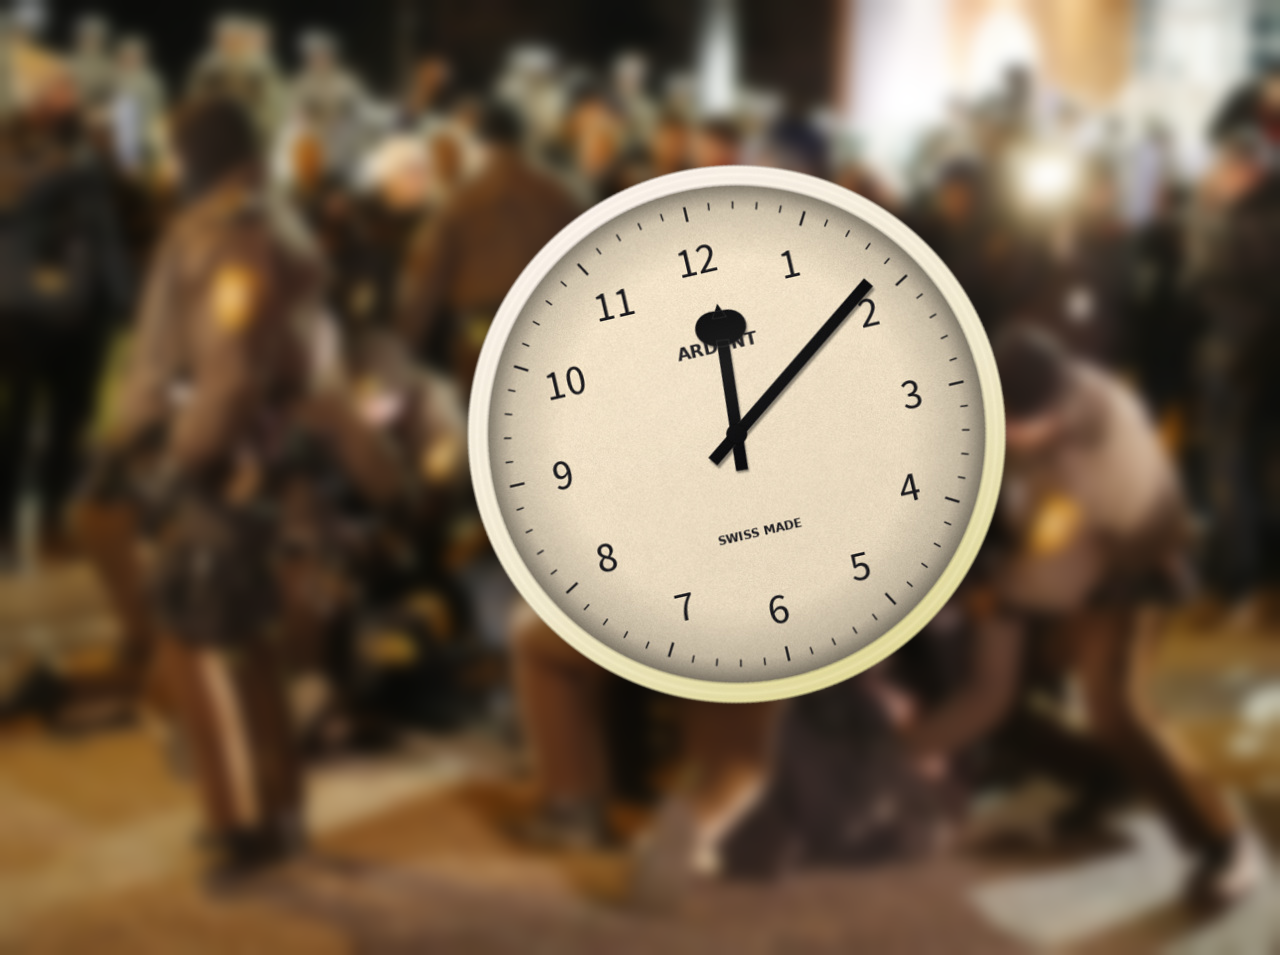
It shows 12:09
